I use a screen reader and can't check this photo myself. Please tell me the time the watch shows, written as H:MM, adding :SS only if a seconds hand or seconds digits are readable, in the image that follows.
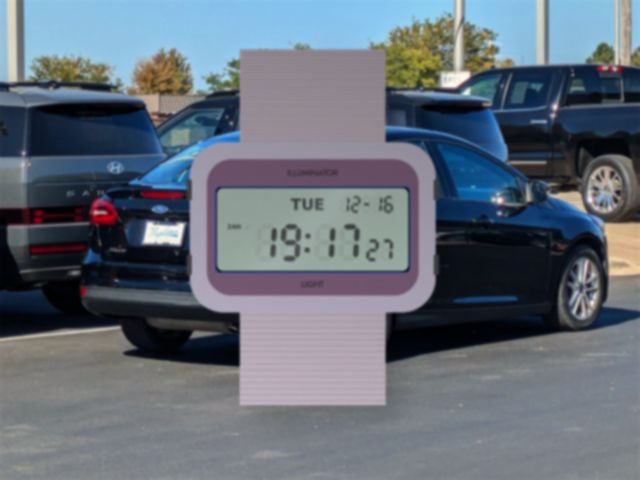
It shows 19:17:27
